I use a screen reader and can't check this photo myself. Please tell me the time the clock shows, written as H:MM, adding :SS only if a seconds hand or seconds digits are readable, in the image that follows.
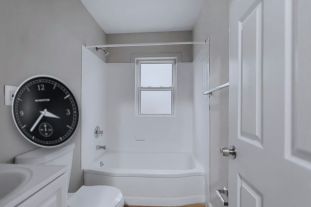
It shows 3:37
